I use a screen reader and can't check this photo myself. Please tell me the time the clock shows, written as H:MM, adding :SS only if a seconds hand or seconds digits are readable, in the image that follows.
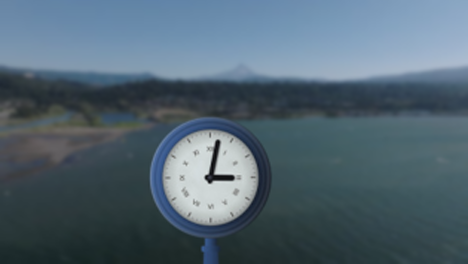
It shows 3:02
